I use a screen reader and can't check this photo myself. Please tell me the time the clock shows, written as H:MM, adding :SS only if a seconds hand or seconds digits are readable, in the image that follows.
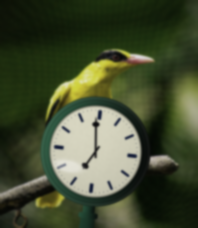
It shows 6:59
